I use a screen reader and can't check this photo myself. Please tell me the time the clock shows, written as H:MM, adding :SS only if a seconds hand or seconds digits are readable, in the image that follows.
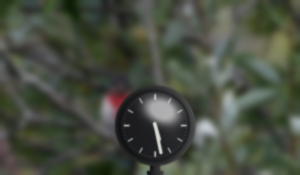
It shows 5:28
